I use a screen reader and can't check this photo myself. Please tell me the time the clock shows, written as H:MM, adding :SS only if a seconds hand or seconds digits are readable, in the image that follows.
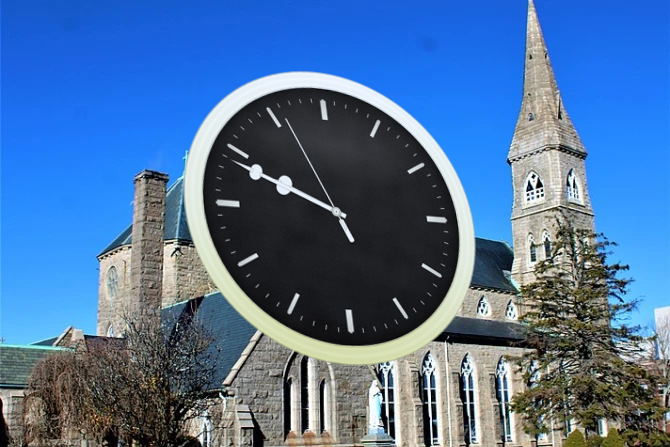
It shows 9:48:56
